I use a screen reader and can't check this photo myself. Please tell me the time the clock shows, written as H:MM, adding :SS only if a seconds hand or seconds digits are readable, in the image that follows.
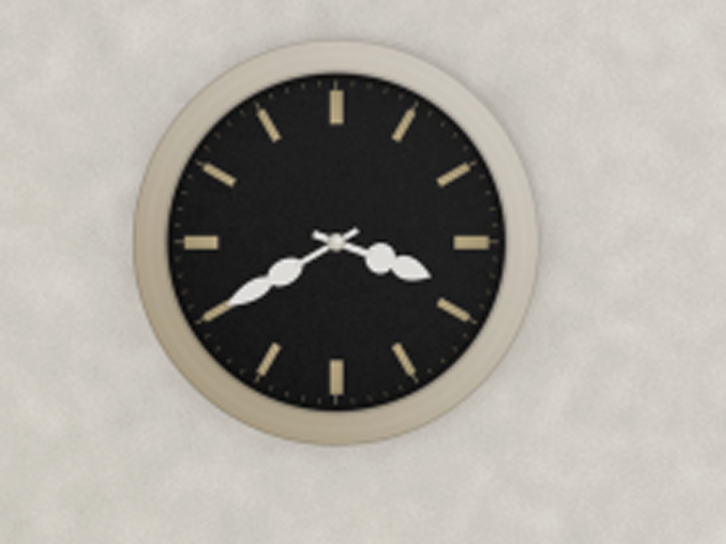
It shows 3:40
